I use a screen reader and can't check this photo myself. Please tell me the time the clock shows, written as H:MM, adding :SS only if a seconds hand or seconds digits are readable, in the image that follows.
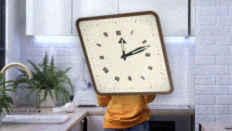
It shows 12:12
